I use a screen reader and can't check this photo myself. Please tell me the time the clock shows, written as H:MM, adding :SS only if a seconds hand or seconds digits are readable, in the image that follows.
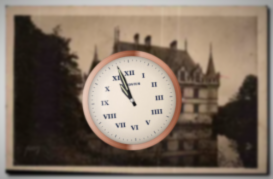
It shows 10:57
